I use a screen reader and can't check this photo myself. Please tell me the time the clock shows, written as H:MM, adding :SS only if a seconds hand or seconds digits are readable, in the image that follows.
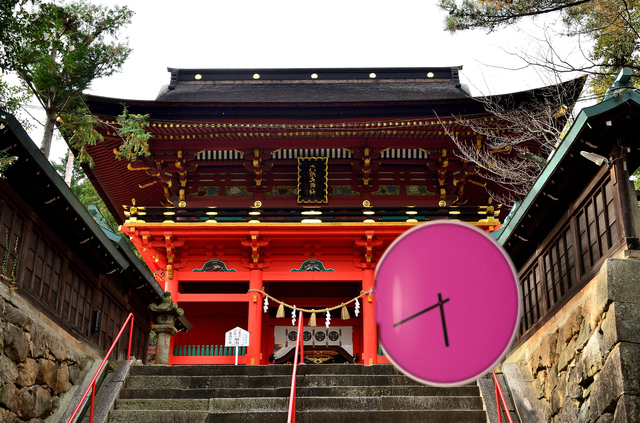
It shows 5:41
